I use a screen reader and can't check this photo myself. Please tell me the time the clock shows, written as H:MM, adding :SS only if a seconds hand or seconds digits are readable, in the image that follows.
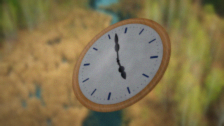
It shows 4:57
